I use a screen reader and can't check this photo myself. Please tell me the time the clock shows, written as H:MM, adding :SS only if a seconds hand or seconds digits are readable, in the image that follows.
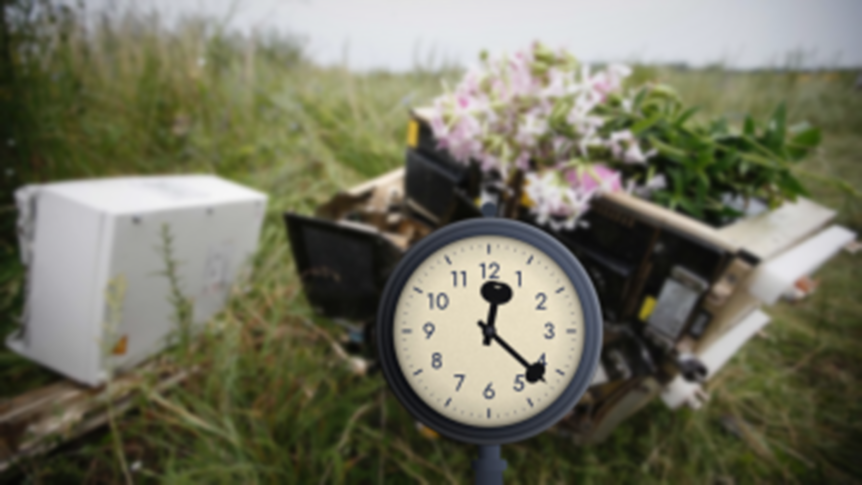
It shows 12:22
